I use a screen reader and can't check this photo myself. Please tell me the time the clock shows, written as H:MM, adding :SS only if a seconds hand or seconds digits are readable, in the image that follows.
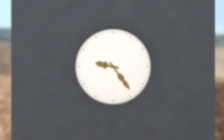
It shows 9:24
